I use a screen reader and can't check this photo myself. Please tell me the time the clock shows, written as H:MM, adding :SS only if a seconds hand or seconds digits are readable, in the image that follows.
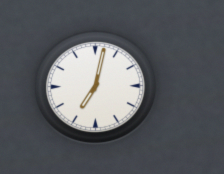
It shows 7:02
